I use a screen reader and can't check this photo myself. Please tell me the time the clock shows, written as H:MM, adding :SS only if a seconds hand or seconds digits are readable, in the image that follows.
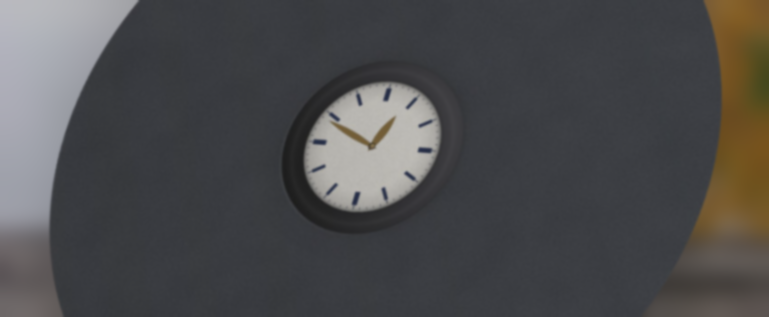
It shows 12:49
